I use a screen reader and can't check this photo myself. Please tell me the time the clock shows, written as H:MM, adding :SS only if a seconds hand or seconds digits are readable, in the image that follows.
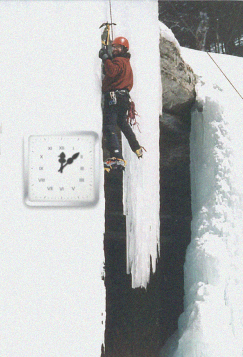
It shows 12:08
